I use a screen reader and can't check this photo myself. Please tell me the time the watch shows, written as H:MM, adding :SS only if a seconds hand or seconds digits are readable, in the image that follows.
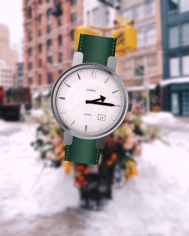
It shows 2:15
